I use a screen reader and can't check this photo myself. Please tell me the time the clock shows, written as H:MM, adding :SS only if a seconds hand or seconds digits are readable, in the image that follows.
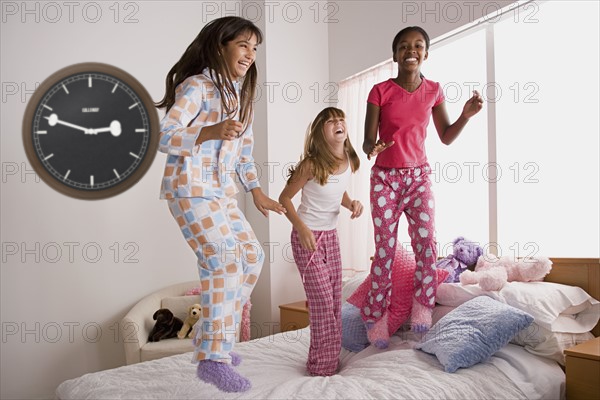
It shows 2:48
